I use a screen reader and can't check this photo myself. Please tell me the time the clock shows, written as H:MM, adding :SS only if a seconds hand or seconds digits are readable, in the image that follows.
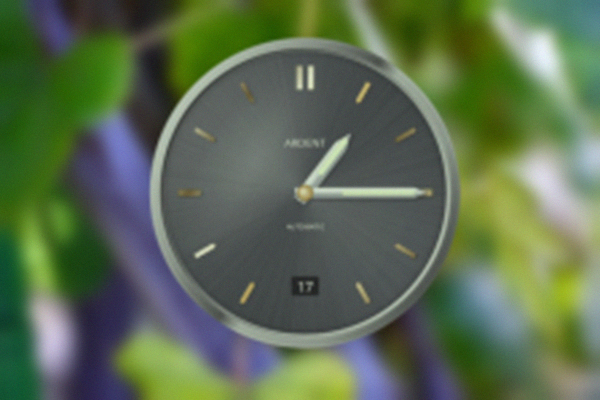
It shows 1:15
